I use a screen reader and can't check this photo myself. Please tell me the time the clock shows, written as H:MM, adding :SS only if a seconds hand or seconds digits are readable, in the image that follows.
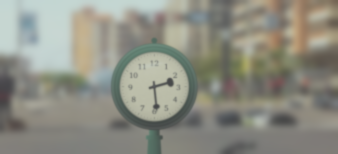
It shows 2:29
